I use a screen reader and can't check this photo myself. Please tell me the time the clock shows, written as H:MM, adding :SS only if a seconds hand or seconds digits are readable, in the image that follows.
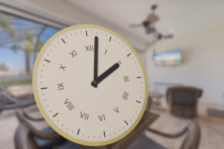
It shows 2:02
